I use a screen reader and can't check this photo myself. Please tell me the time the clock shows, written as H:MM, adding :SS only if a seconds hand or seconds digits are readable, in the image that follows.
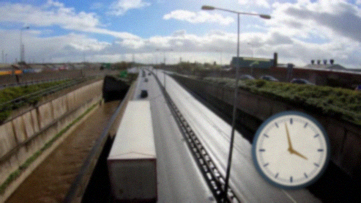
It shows 3:58
